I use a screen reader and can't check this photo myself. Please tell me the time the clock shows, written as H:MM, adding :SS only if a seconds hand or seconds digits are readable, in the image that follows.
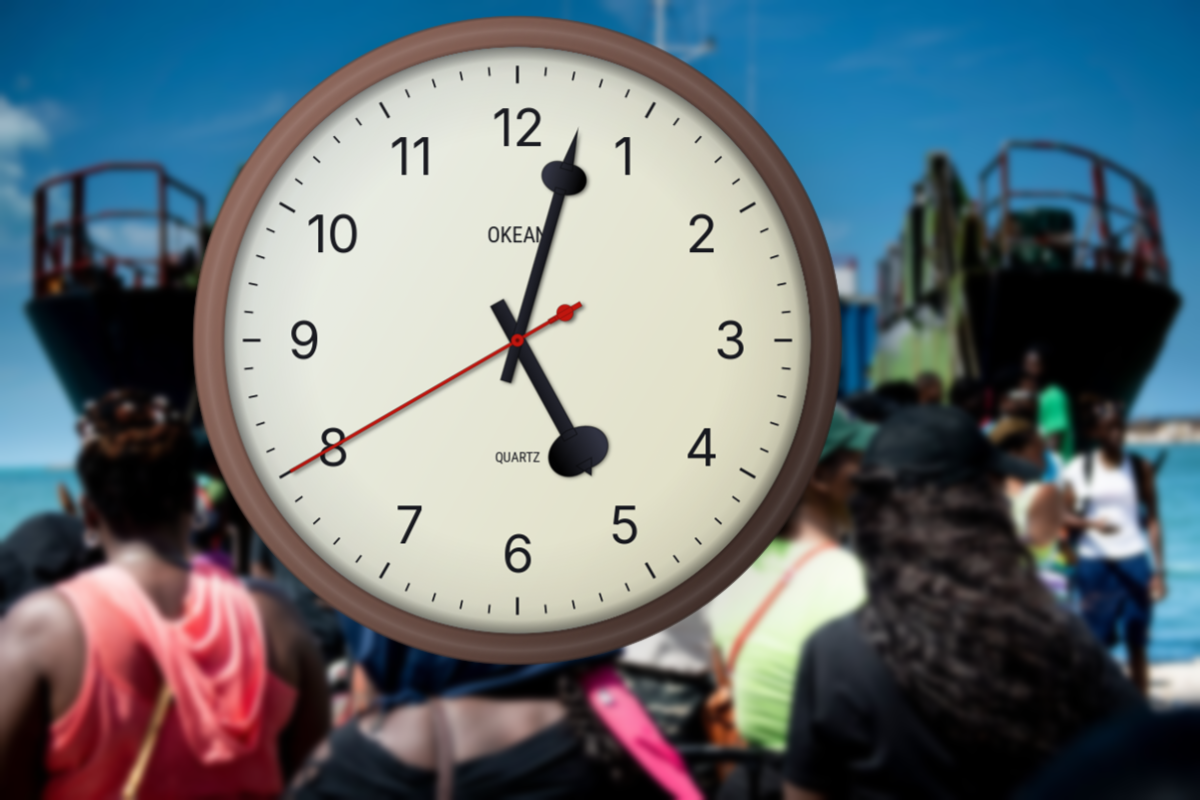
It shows 5:02:40
